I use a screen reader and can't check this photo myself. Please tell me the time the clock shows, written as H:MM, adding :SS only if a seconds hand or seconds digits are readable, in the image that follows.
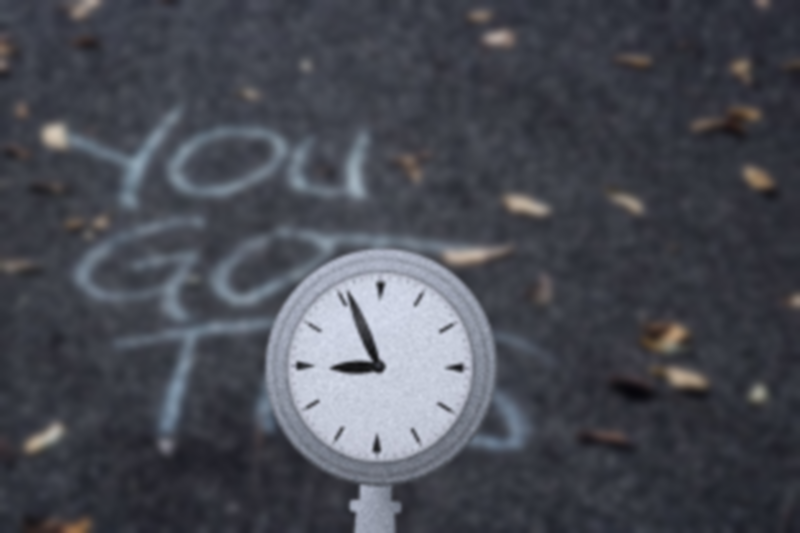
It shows 8:56
